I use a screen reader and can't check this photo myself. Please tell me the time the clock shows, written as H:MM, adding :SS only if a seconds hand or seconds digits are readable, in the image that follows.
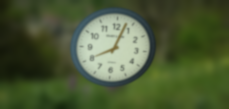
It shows 8:03
